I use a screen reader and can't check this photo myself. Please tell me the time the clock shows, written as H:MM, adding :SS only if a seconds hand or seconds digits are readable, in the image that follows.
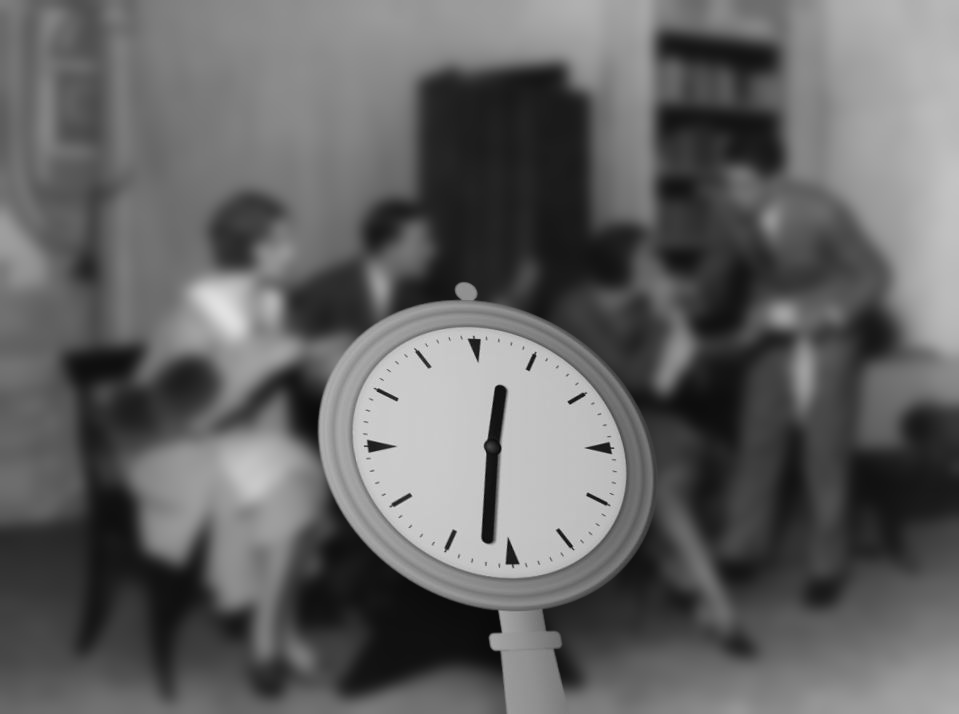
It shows 12:32
